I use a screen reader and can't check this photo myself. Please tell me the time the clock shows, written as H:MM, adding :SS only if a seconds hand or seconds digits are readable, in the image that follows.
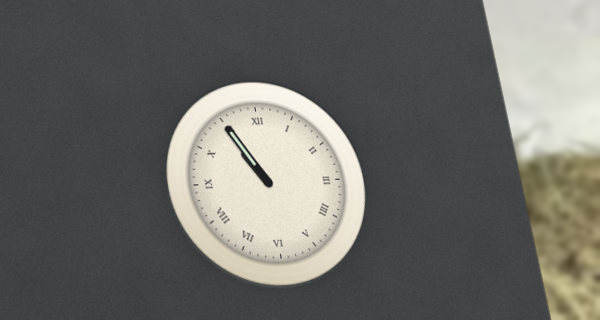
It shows 10:55
